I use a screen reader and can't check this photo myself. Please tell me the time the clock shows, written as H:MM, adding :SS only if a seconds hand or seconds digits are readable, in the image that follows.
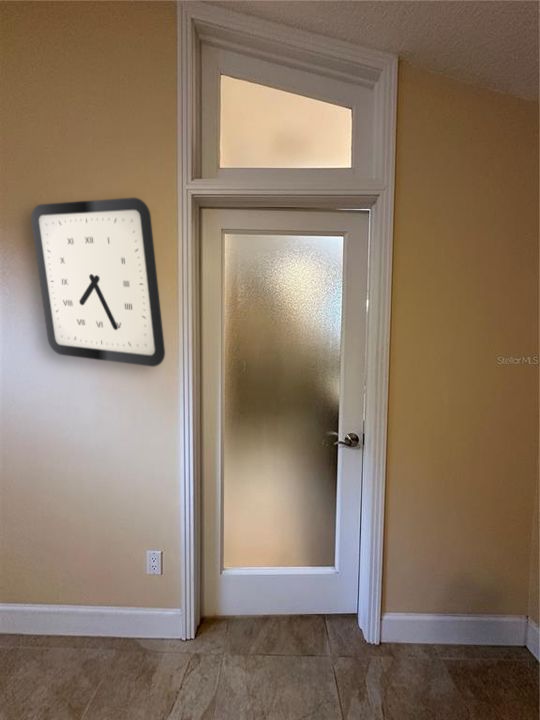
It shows 7:26
